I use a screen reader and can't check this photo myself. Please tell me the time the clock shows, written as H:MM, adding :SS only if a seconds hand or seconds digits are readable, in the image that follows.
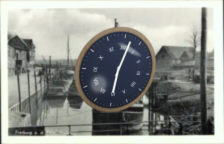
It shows 6:02
